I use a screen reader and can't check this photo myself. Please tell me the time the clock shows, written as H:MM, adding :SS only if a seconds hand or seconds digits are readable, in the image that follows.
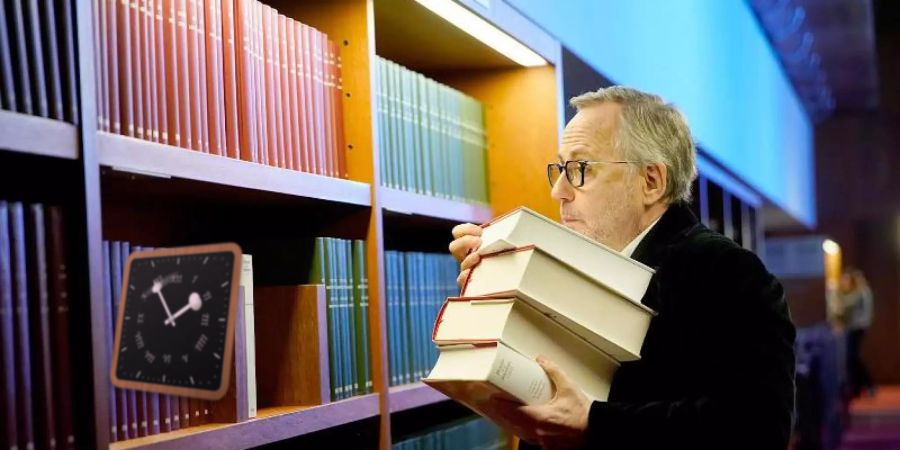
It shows 1:54
